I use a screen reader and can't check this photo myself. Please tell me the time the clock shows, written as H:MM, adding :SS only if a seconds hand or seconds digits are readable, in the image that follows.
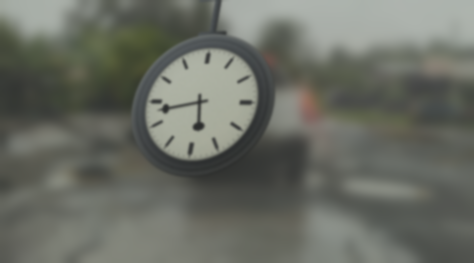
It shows 5:43
